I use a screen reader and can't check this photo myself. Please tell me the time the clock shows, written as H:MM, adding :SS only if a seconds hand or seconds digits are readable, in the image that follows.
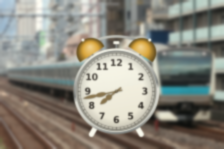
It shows 7:43
